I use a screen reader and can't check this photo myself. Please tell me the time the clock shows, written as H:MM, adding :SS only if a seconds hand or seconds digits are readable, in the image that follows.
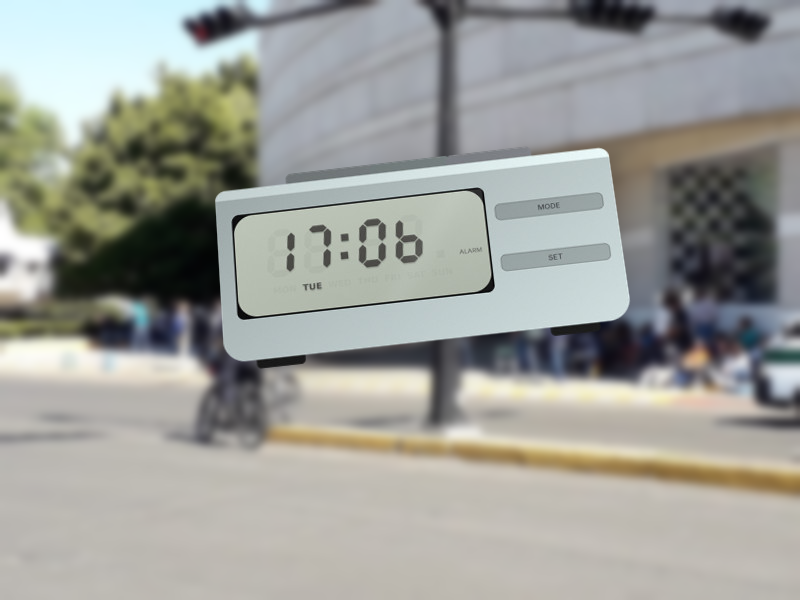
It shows 17:06
